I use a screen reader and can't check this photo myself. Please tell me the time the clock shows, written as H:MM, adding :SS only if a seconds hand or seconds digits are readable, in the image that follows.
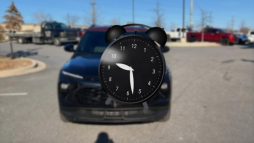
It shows 9:28
